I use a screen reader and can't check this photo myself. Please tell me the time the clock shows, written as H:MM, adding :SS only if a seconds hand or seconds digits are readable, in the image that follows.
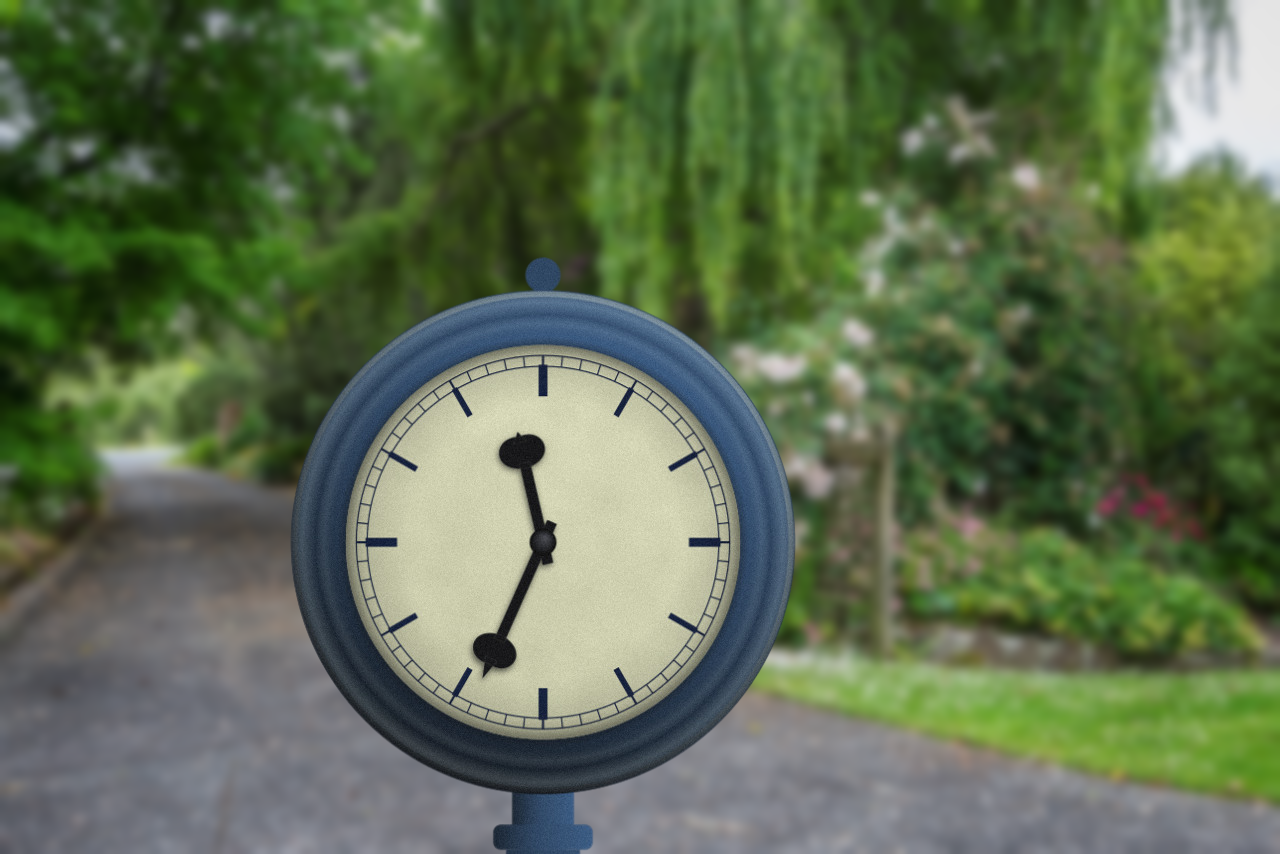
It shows 11:34
